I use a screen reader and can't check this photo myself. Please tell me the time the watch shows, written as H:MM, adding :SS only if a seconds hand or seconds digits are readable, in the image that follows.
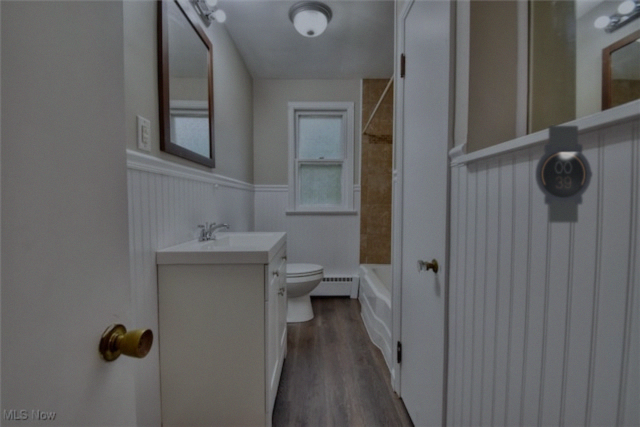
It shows 0:39
